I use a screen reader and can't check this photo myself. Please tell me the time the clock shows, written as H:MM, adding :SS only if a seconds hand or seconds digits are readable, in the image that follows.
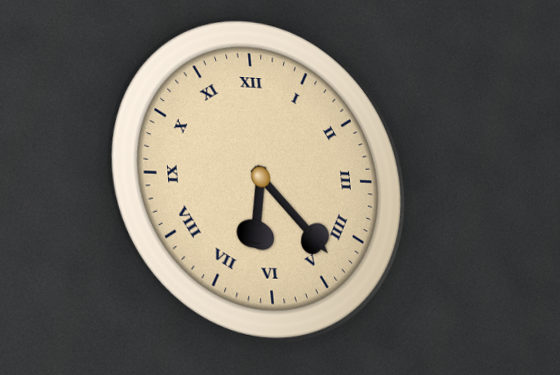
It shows 6:23
